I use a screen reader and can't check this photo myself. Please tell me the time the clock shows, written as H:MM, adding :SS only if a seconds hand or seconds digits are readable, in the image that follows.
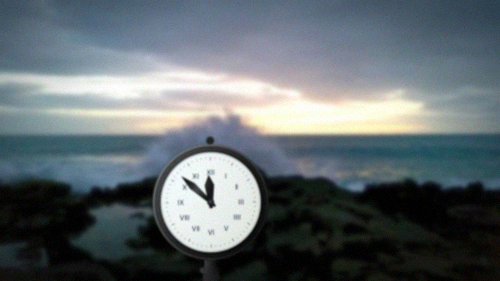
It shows 11:52
